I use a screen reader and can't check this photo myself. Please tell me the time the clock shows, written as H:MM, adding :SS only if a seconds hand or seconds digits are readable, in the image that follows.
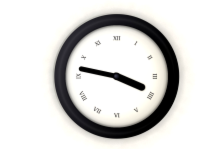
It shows 3:47
